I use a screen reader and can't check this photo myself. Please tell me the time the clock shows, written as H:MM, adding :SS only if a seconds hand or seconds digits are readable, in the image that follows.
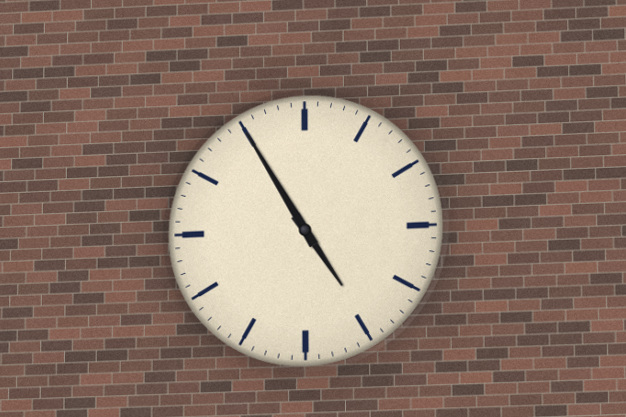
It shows 4:55
